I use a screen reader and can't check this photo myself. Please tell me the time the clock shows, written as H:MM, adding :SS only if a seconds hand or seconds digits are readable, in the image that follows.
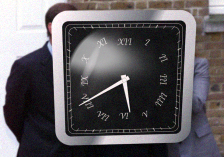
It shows 5:40
